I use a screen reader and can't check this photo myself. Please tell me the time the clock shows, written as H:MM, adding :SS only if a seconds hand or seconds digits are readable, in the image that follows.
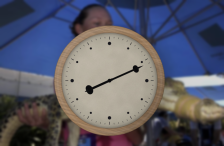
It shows 8:11
